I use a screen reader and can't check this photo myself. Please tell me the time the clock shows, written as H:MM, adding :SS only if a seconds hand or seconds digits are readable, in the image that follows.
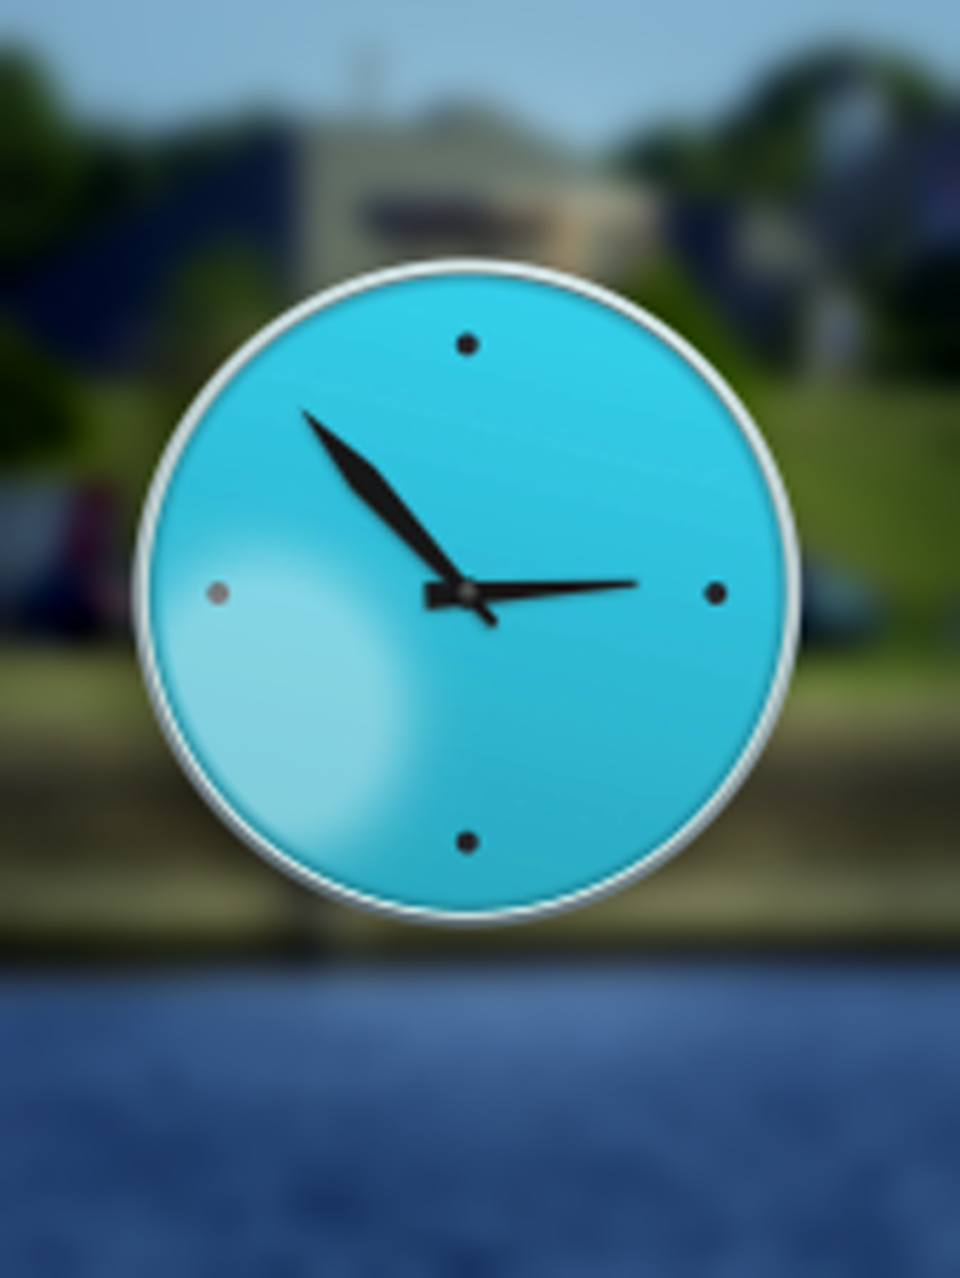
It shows 2:53
